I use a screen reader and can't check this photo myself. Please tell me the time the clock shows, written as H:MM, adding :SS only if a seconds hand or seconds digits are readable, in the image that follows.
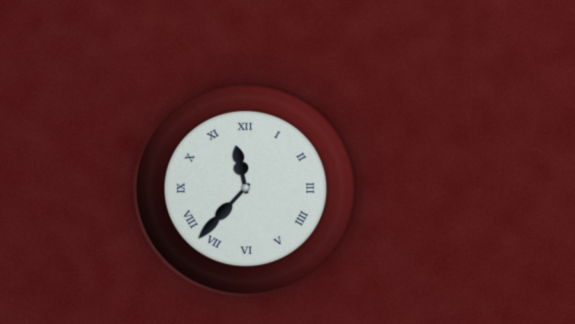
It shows 11:37
